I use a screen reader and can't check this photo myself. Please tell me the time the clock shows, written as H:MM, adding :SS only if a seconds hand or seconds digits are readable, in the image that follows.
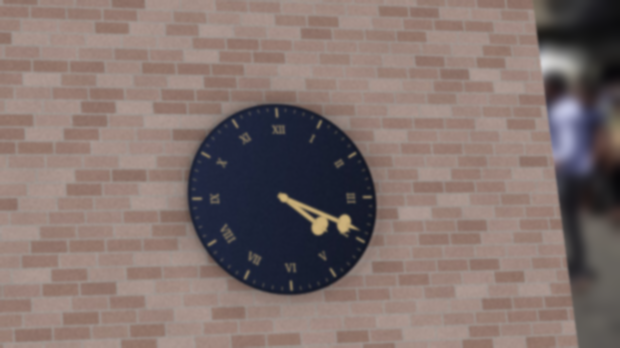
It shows 4:19
